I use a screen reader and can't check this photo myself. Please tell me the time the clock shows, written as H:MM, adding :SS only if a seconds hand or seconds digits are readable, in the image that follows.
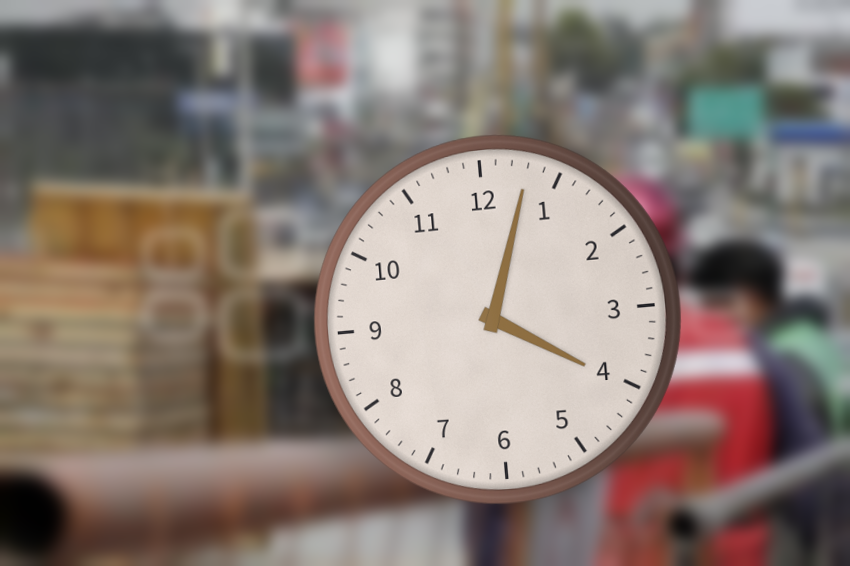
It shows 4:03
